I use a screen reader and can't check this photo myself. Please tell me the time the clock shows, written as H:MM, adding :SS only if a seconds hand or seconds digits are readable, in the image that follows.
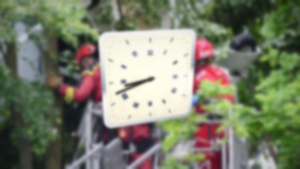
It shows 8:42
